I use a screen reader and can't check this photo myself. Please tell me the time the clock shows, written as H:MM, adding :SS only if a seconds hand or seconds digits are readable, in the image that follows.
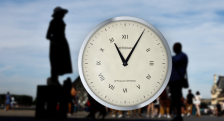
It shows 11:05
